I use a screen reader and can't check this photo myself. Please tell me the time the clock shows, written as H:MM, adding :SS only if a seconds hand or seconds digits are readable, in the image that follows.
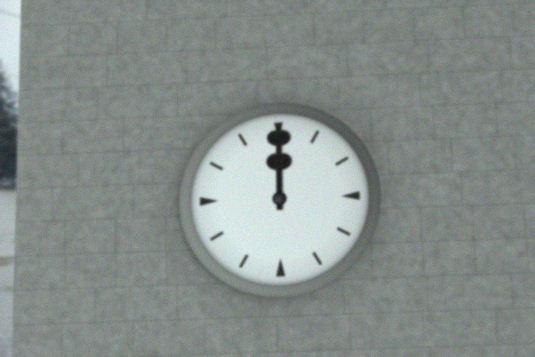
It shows 12:00
